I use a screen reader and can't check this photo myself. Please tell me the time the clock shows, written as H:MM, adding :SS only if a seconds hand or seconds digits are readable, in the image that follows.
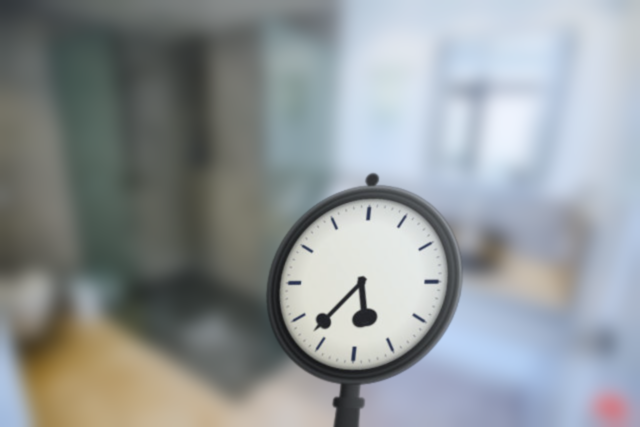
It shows 5:37
